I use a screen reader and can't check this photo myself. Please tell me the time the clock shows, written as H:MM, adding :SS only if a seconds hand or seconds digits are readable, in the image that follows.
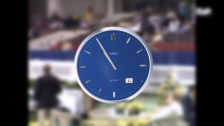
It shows 10:55
